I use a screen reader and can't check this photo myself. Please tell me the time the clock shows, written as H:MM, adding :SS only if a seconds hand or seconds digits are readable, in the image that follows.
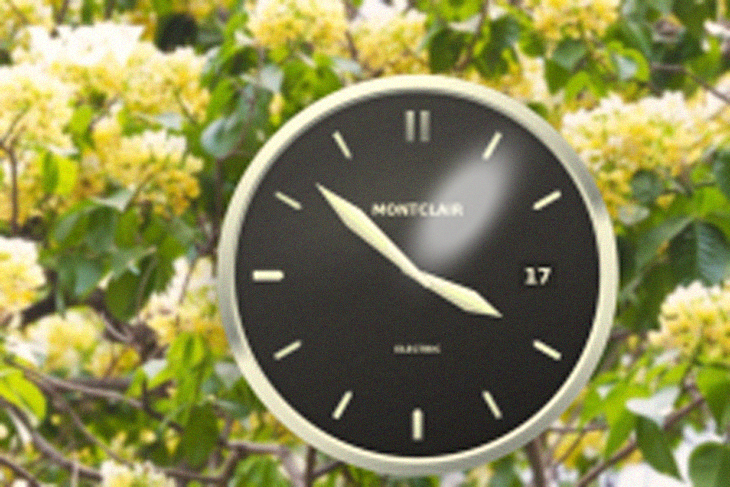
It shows 3:52
